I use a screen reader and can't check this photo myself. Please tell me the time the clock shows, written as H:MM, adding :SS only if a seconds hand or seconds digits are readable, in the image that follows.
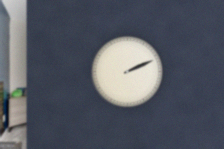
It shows 2:11
